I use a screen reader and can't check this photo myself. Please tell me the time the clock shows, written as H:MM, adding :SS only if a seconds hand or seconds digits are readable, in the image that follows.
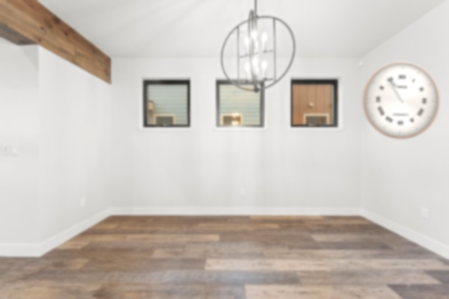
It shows 10:54
